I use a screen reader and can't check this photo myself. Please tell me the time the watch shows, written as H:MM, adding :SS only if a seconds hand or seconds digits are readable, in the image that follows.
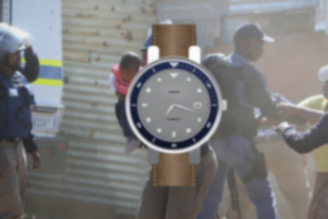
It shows 7:18
